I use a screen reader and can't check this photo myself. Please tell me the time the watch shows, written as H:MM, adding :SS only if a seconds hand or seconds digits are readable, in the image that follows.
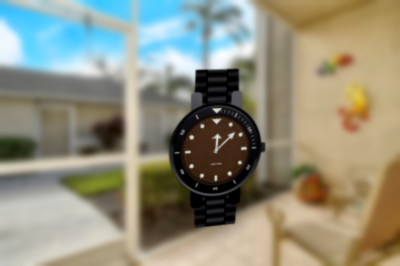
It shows 12:08
